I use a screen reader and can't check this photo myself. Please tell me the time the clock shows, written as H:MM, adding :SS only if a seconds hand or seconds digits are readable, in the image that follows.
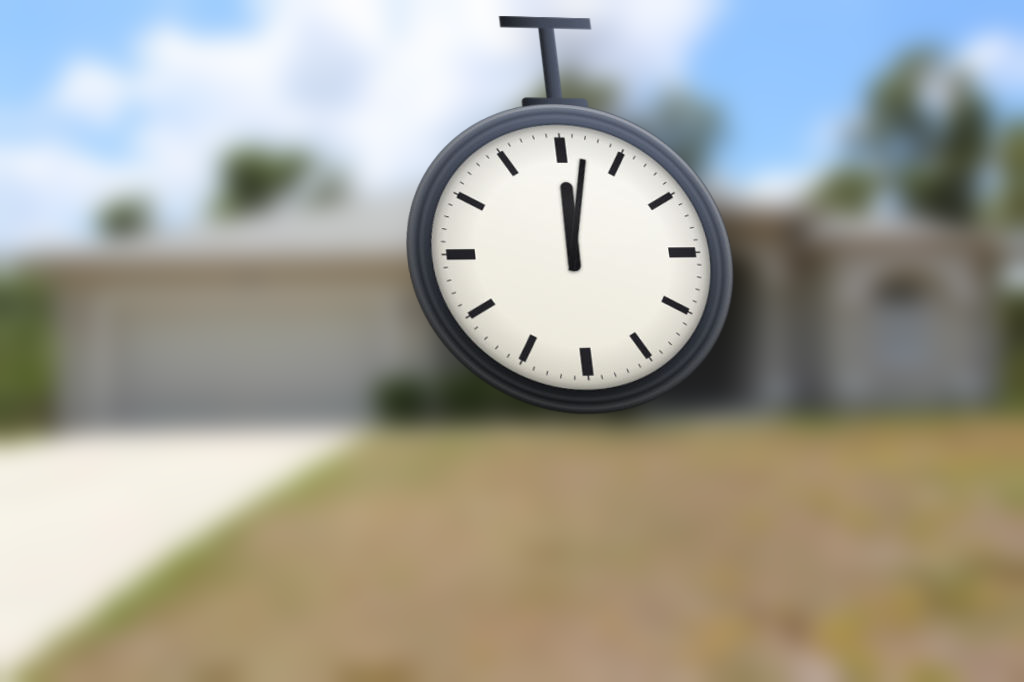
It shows 12:02
